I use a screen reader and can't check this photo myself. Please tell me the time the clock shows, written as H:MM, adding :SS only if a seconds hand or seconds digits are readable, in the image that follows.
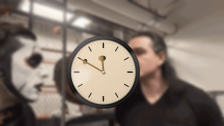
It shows 11:50
